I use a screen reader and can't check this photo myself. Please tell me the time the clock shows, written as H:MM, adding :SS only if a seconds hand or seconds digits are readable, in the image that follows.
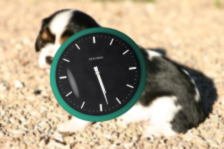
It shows 5:28
